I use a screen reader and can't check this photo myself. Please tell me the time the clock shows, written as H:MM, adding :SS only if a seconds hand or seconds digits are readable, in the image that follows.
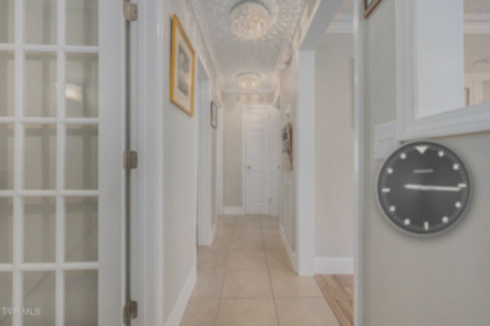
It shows 9:16
